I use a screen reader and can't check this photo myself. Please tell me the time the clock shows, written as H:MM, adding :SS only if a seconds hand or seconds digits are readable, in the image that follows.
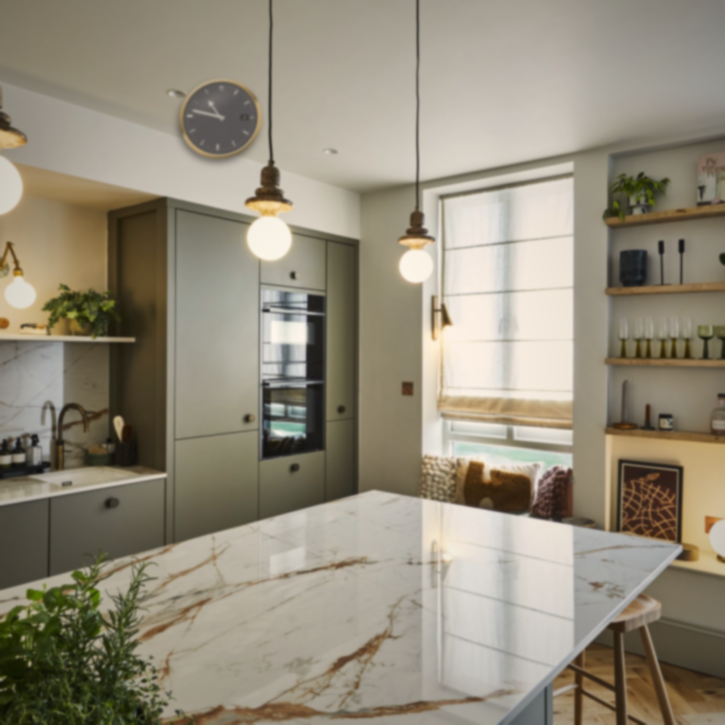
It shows 10:47
